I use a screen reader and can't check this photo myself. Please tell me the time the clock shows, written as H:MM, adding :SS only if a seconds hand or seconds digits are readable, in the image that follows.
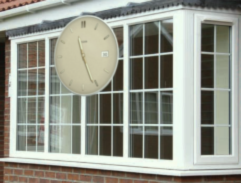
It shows 11:26
